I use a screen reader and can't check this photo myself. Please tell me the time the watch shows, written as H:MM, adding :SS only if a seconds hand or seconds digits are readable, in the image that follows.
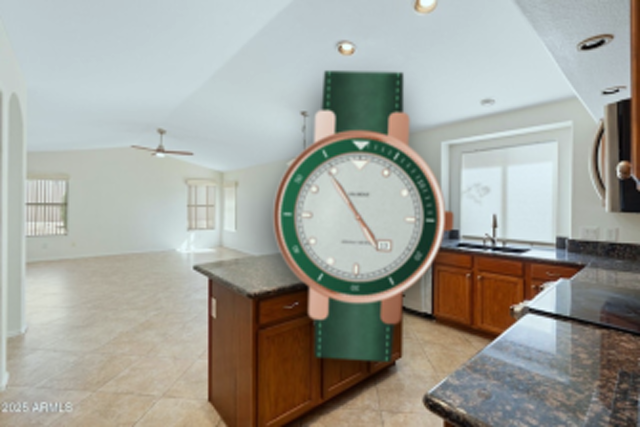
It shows 4:54
